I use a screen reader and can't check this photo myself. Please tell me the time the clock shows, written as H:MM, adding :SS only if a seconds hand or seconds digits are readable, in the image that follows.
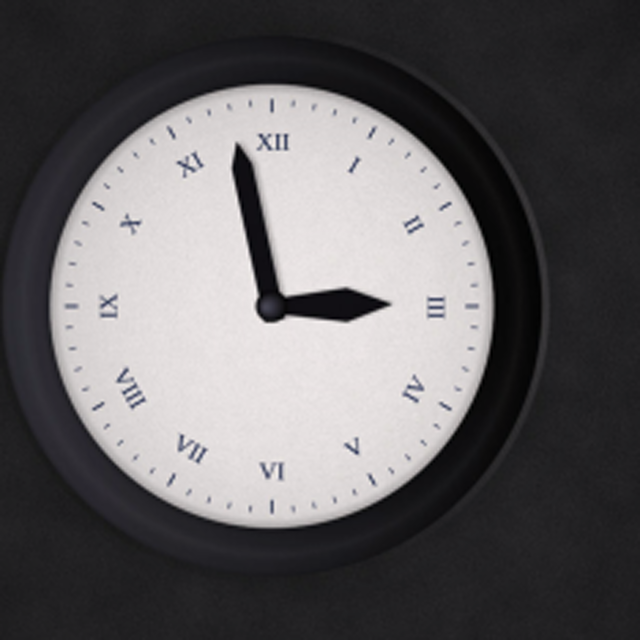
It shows 2:58
